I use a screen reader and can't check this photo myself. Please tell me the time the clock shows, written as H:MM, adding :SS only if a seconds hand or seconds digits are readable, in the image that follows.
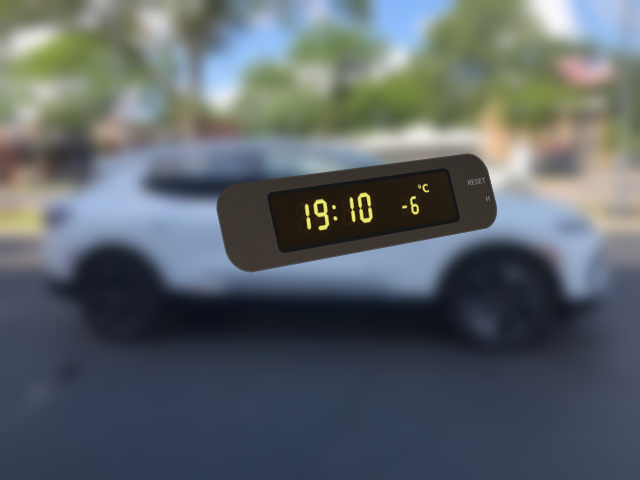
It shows 19:10
